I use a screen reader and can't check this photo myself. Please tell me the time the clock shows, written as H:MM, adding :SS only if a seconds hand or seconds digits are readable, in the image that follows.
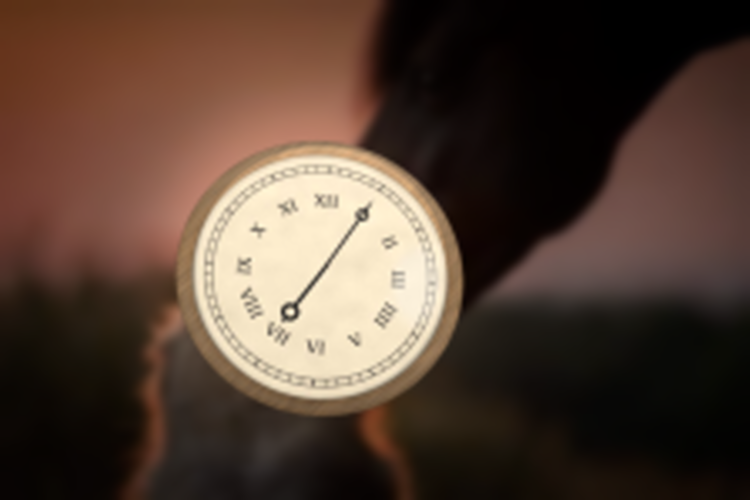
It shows 7:05
